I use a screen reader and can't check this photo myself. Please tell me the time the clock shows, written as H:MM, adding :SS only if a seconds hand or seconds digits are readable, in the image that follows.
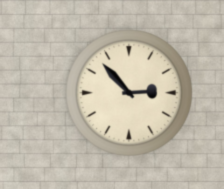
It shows 2:53
